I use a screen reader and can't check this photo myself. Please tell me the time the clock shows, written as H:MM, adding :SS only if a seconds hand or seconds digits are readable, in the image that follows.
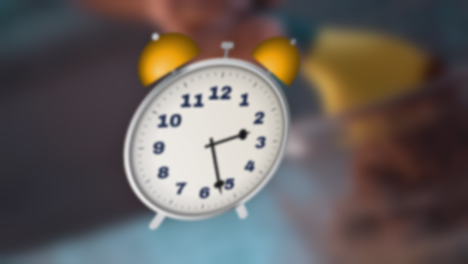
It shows 2:27
